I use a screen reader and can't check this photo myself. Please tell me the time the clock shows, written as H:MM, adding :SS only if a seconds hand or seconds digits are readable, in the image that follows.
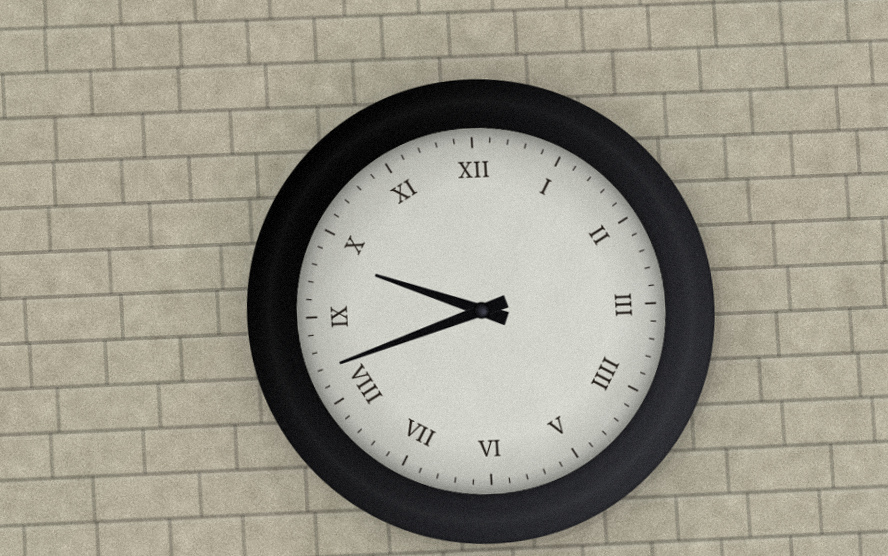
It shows 9:42
